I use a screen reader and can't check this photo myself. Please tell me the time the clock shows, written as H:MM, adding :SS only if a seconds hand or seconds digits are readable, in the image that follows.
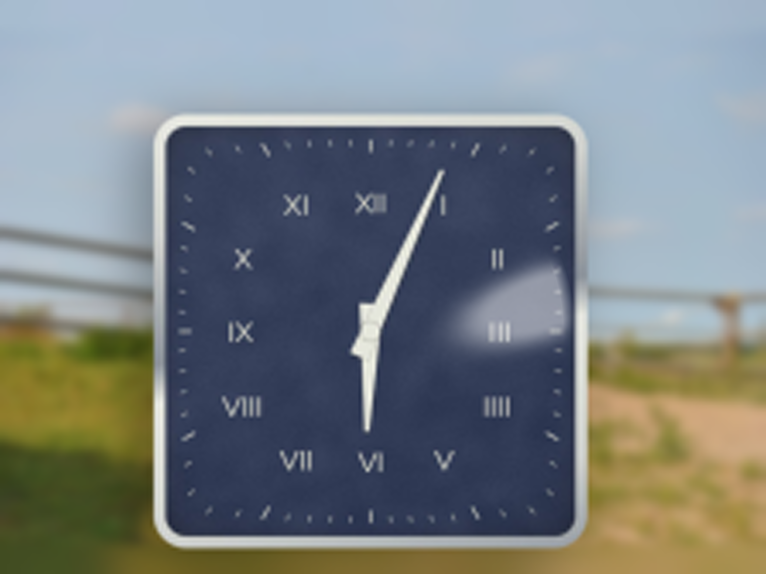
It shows 6:04
